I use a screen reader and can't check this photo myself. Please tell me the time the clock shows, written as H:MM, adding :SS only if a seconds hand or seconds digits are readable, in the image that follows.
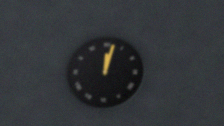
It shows 12:02
